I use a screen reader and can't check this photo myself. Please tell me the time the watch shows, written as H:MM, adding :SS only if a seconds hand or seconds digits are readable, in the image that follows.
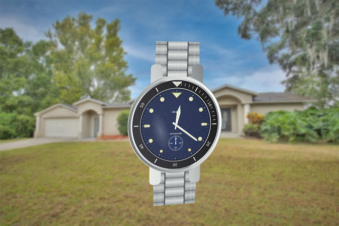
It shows 12:21
